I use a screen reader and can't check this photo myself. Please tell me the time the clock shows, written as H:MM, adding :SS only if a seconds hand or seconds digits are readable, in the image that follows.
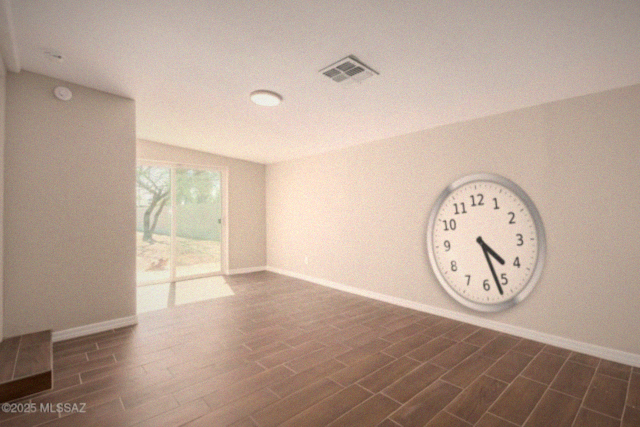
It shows 4:27
